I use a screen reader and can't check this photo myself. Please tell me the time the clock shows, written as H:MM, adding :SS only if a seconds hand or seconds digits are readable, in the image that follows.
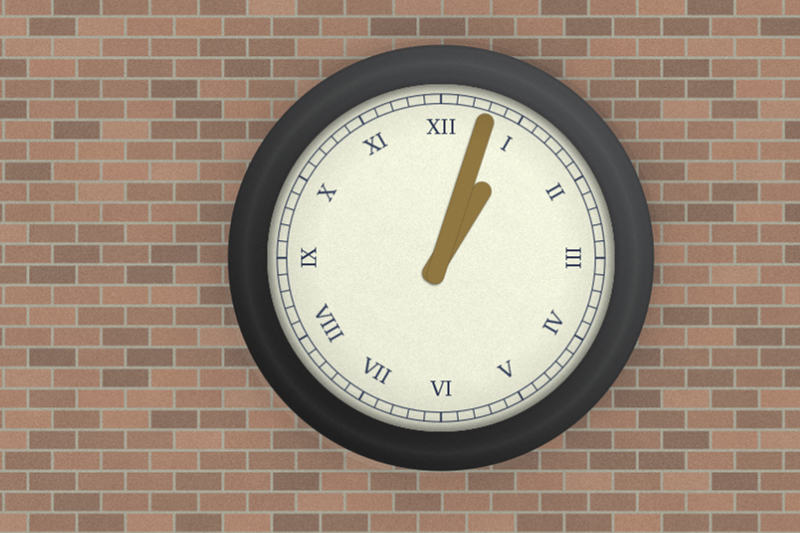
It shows 1:03
